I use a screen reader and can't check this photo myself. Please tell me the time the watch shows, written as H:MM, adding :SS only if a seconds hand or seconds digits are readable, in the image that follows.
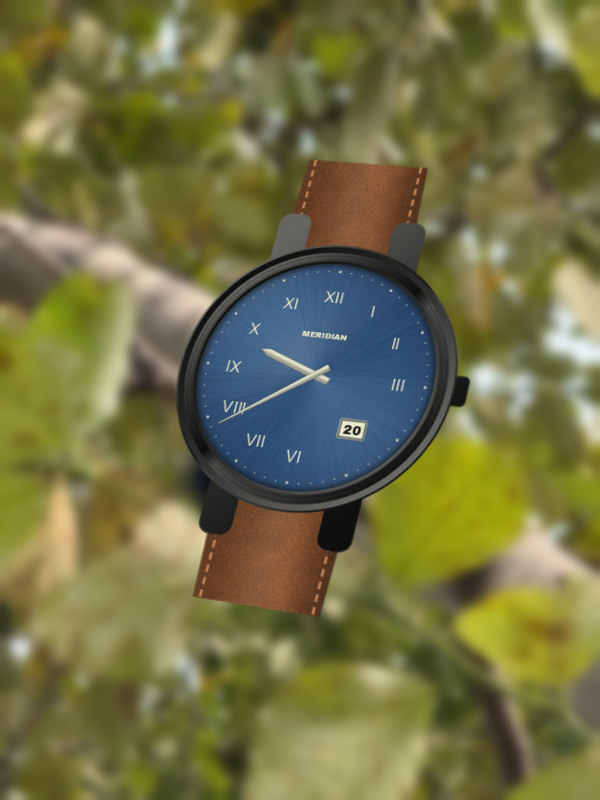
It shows 9:39
